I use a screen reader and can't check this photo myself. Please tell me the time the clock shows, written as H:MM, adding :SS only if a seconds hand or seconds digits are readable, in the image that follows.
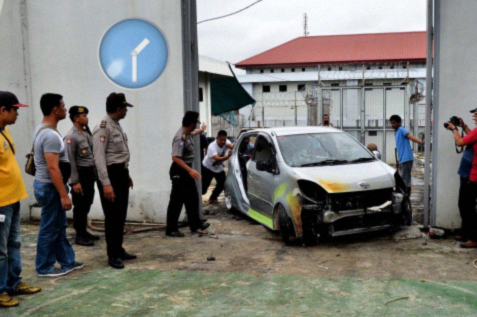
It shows 1:30
